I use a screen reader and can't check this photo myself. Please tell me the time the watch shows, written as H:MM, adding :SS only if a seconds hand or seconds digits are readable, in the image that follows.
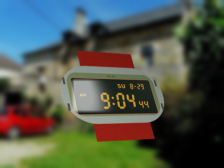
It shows 9:04:44
